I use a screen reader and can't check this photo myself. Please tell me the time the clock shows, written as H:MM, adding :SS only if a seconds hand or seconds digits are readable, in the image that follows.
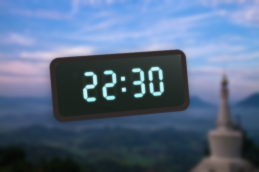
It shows 22:30
